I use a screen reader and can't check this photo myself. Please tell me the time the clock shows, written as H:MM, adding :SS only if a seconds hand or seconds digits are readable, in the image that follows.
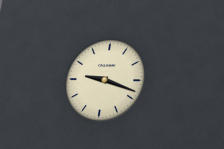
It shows 9:18
